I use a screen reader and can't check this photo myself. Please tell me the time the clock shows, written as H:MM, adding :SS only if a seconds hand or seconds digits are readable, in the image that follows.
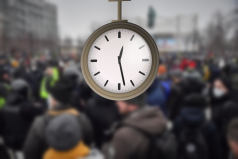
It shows 12:28
